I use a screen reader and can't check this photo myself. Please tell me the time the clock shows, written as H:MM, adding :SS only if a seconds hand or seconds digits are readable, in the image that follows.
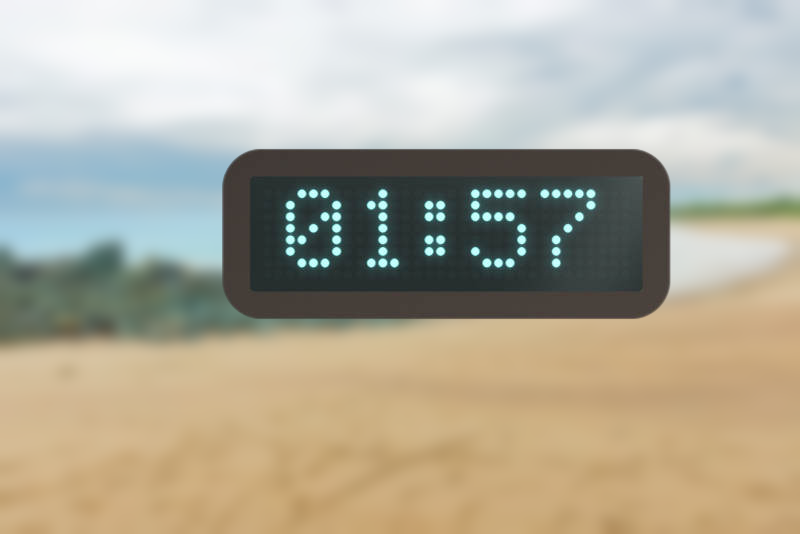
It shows 1:57
